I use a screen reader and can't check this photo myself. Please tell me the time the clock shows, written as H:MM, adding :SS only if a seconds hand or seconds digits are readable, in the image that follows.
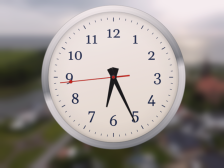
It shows 6:25:44
